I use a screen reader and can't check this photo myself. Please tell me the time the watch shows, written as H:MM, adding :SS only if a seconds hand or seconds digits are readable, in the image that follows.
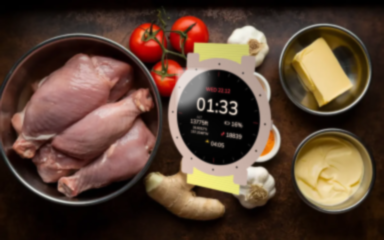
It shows 1:33
